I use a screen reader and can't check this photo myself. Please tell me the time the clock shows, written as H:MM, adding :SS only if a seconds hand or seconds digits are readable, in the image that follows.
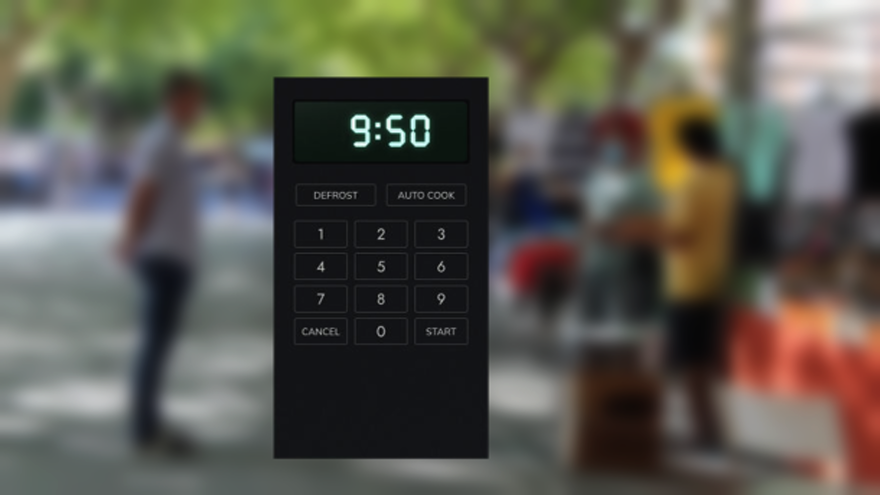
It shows 9:50
